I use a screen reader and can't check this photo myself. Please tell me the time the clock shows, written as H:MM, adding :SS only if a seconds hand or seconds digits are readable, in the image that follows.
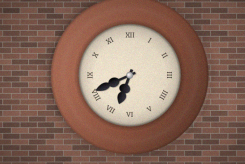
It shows 6:41
